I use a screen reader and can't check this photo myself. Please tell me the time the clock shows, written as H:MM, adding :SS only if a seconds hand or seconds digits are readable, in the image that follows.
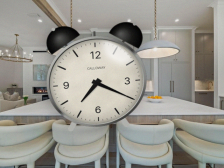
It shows 7:20
